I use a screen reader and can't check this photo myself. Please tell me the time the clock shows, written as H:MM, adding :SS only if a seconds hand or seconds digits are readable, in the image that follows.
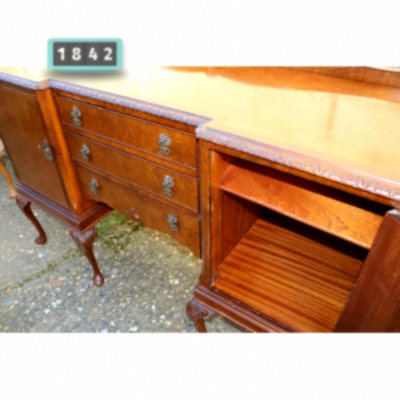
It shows 18:42
